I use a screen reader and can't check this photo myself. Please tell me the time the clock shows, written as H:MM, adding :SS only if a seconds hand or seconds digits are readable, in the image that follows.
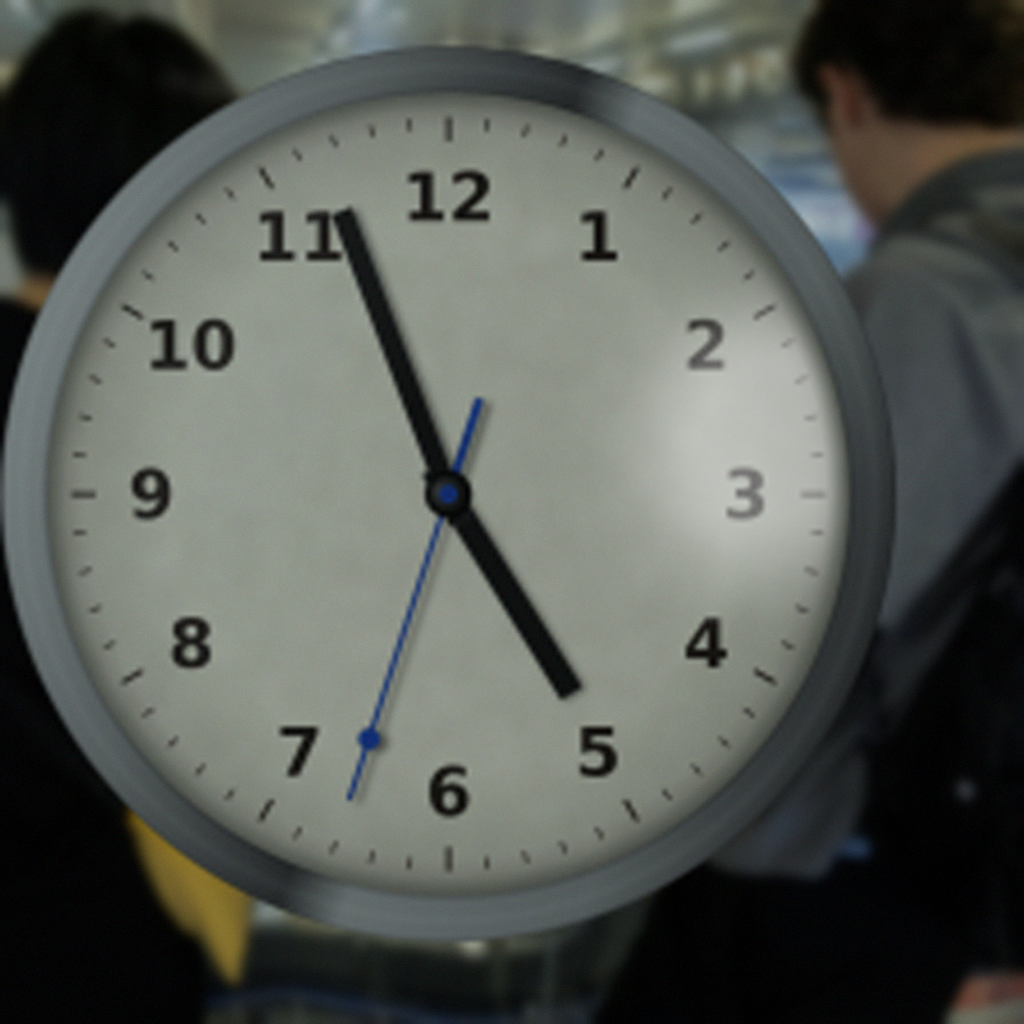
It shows 4:56:33
